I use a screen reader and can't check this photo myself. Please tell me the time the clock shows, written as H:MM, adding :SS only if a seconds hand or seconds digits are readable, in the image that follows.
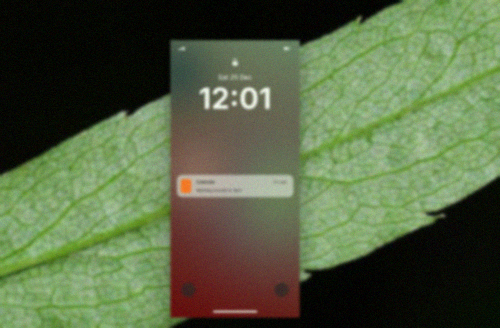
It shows 12:01
